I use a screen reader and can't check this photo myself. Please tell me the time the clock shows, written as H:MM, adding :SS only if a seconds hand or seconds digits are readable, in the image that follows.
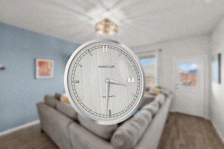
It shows 3:31
